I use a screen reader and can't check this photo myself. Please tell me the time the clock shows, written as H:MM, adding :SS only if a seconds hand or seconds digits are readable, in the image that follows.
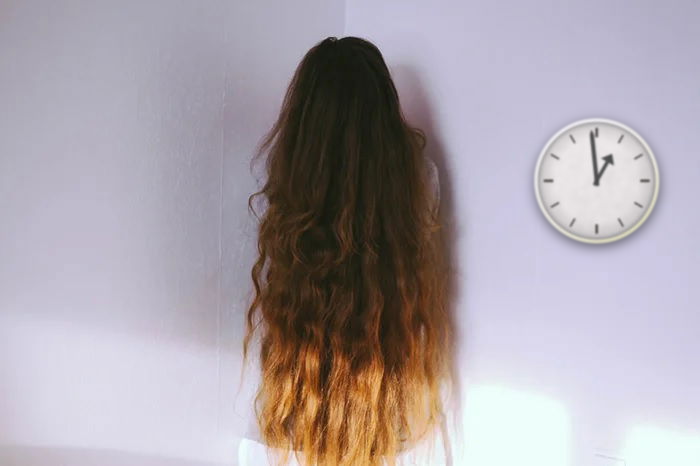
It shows 12:59
